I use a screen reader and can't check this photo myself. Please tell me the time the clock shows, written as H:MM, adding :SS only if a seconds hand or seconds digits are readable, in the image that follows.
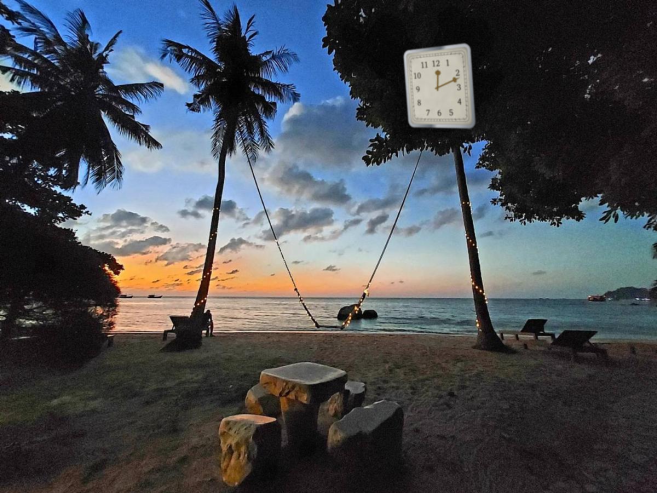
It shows 12:12
